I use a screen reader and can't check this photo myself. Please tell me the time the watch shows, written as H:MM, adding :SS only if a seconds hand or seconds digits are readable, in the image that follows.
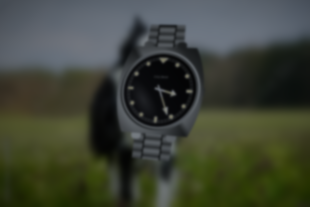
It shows 3:26
